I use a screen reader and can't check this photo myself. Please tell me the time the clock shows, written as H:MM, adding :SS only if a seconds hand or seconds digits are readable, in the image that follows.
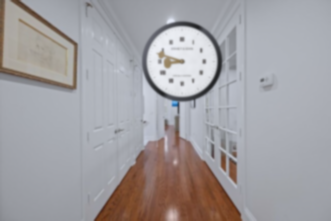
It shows 8:48
